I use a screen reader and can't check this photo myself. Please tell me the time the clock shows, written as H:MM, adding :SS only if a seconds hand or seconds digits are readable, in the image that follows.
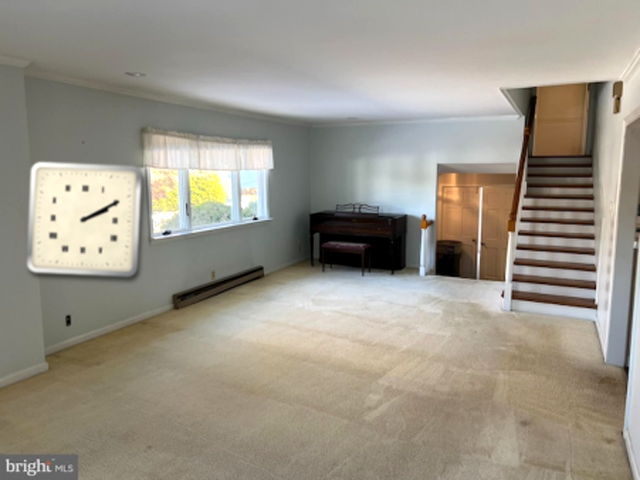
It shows 2:10
